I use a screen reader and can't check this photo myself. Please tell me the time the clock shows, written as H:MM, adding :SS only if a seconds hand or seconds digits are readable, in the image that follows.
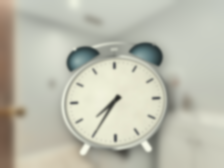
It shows 7:35
